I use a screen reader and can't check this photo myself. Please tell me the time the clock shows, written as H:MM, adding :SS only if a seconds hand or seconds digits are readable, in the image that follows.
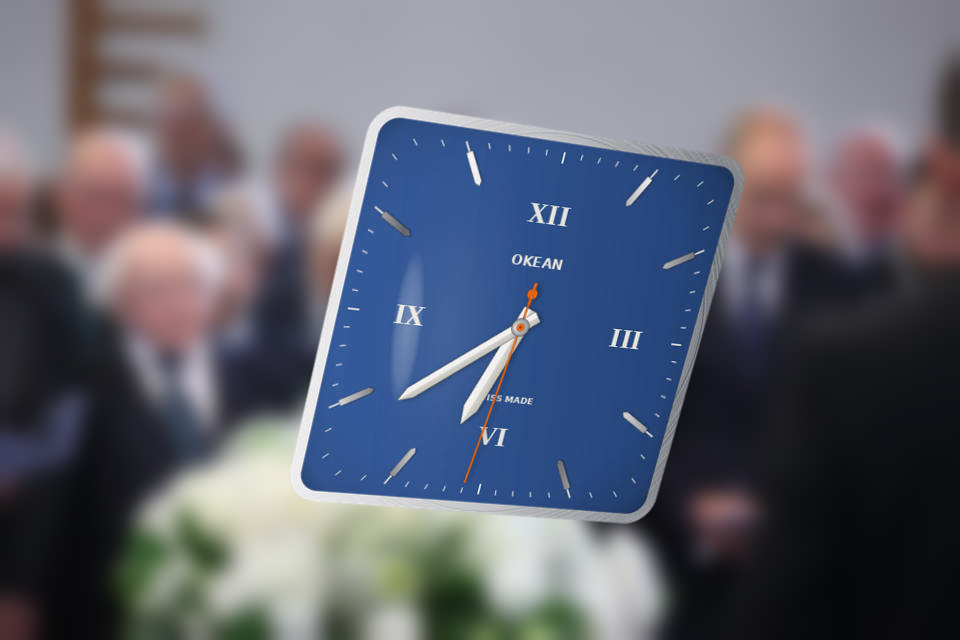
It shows 6:38:31
